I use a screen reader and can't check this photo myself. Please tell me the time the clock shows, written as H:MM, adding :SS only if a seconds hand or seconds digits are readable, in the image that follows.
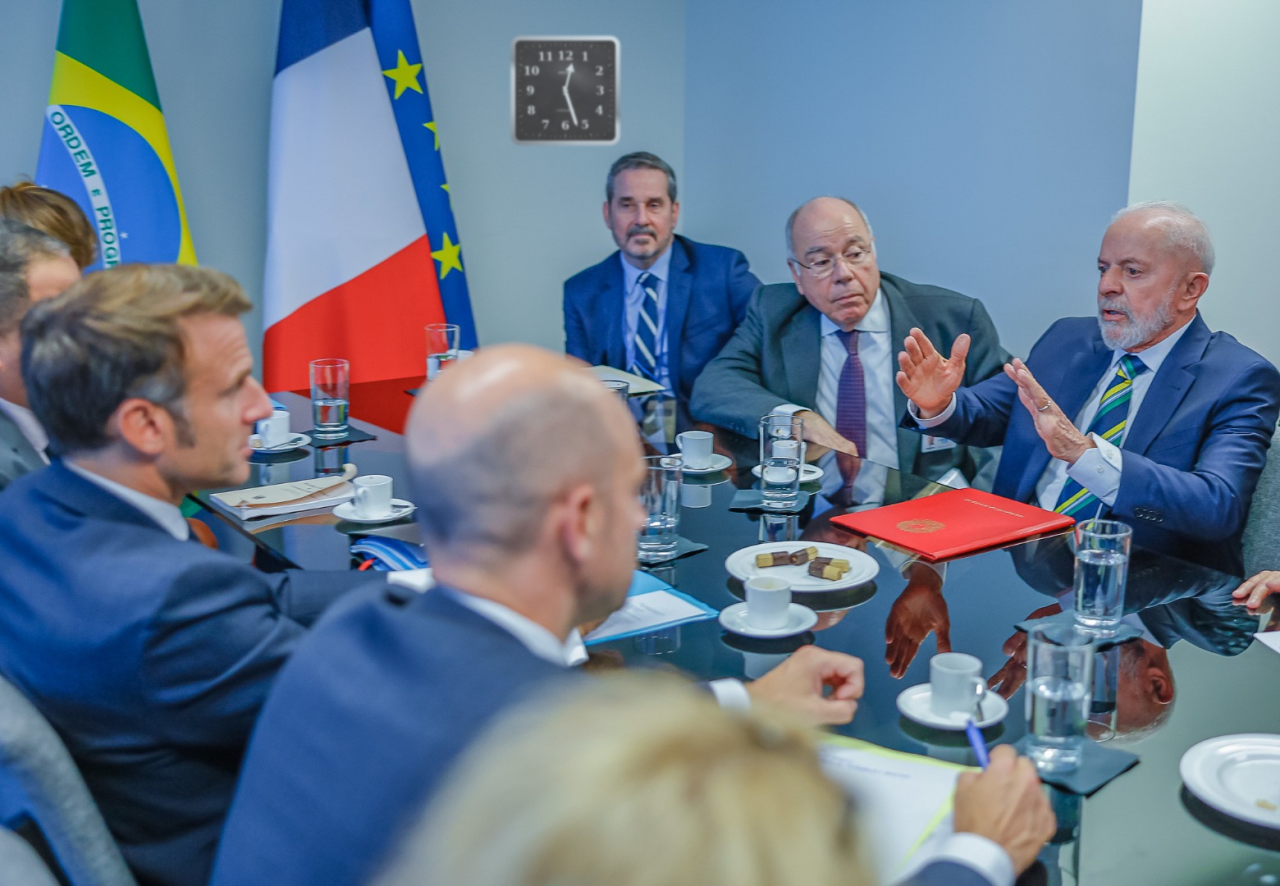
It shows 12:27
